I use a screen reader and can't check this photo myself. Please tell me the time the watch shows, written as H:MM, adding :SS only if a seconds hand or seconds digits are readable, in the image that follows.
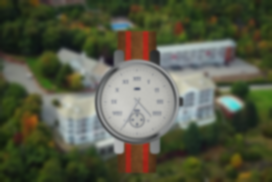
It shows 4:35
